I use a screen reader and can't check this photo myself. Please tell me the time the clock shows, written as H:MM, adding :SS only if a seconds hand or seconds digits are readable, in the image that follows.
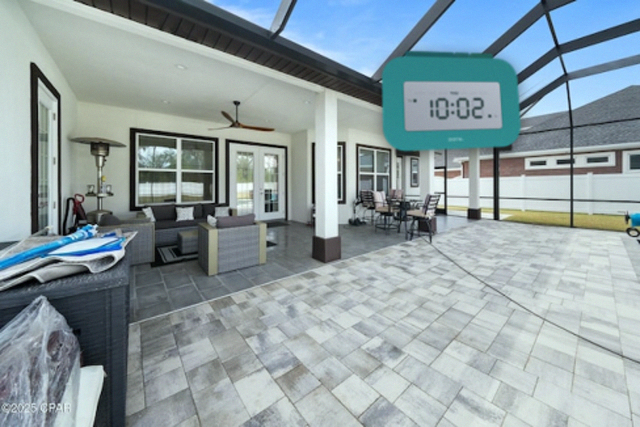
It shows 10:02
